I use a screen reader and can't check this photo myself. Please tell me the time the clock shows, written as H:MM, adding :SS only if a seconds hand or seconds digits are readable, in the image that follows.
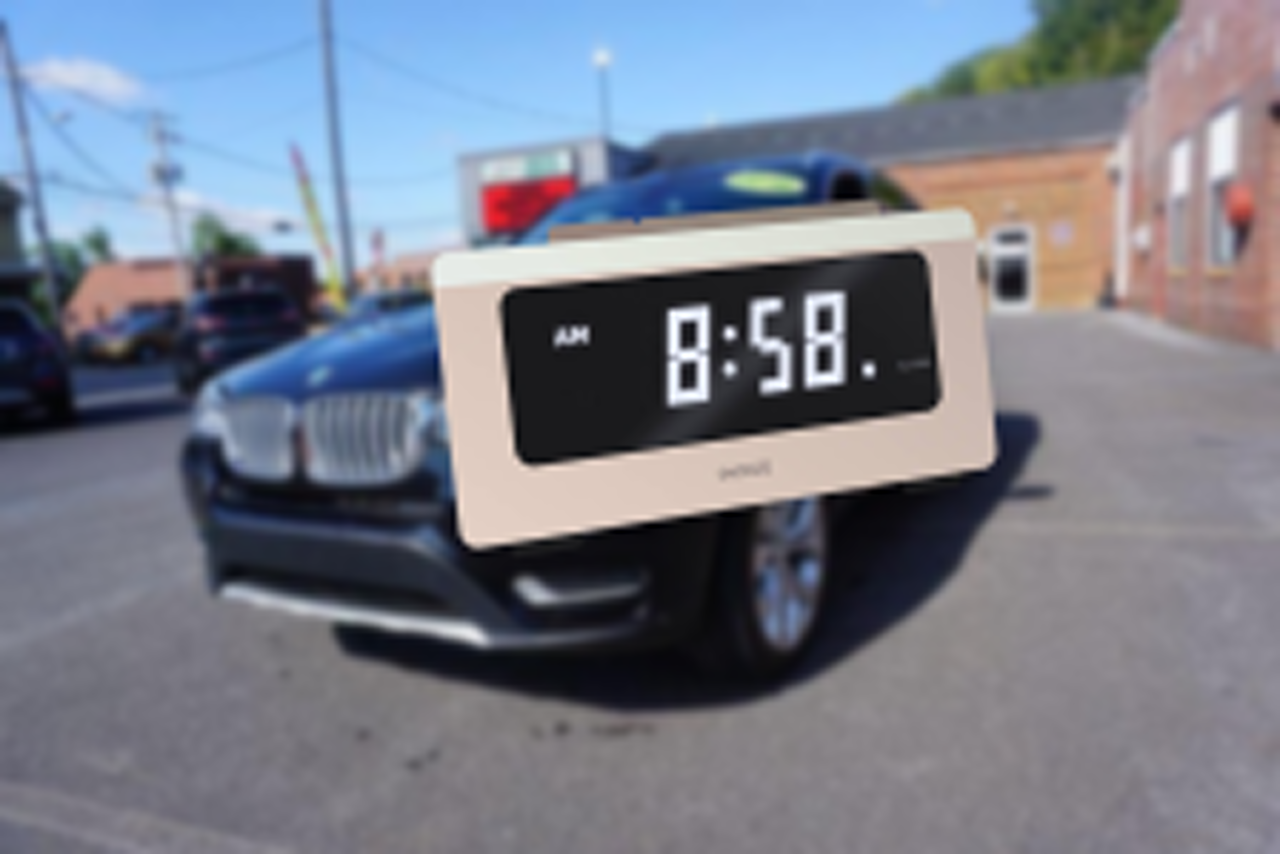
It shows 8:58
